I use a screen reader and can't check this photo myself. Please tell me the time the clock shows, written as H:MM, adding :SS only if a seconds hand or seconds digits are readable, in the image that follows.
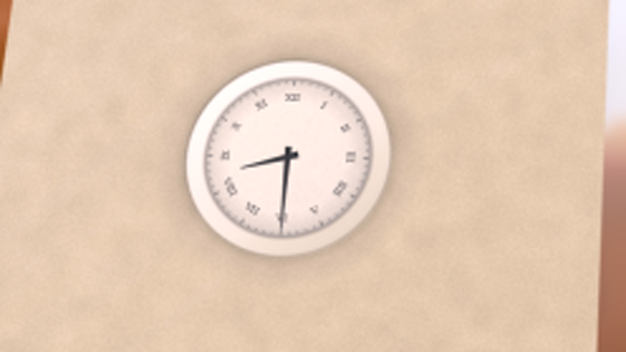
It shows 8:30
